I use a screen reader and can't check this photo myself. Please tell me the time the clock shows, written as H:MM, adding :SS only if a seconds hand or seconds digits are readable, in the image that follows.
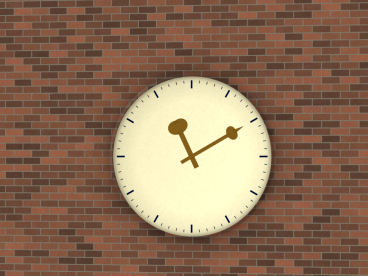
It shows 11:10
